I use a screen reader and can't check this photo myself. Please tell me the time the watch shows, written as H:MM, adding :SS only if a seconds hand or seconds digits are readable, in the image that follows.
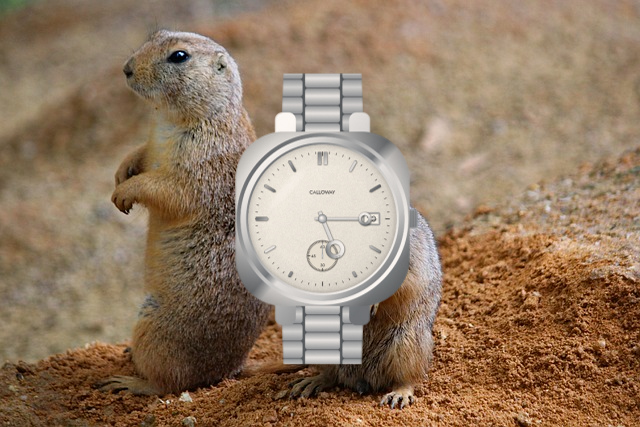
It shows 5:15
